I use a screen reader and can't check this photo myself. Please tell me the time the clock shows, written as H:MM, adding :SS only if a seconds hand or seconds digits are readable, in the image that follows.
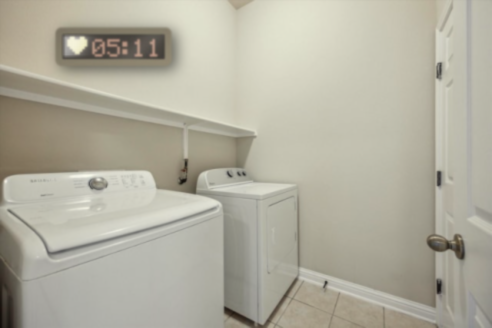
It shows 5:11
